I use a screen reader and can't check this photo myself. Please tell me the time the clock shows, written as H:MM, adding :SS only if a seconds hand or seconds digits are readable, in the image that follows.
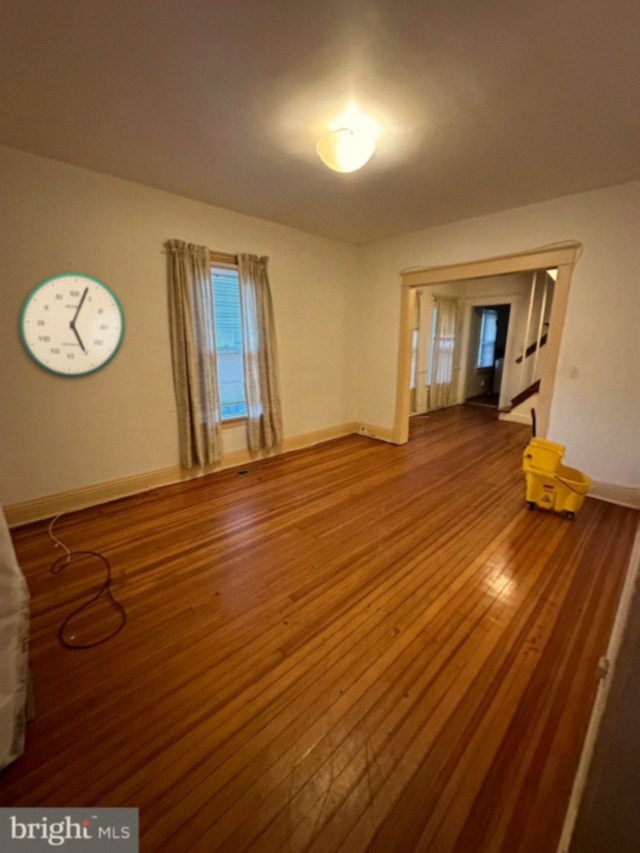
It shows 5:03
